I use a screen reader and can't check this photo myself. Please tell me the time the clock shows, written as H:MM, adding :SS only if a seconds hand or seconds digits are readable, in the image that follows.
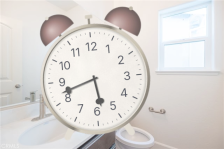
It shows 5:42
